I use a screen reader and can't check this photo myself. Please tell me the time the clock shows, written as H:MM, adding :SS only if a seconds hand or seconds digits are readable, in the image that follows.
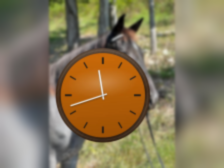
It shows 11:42
